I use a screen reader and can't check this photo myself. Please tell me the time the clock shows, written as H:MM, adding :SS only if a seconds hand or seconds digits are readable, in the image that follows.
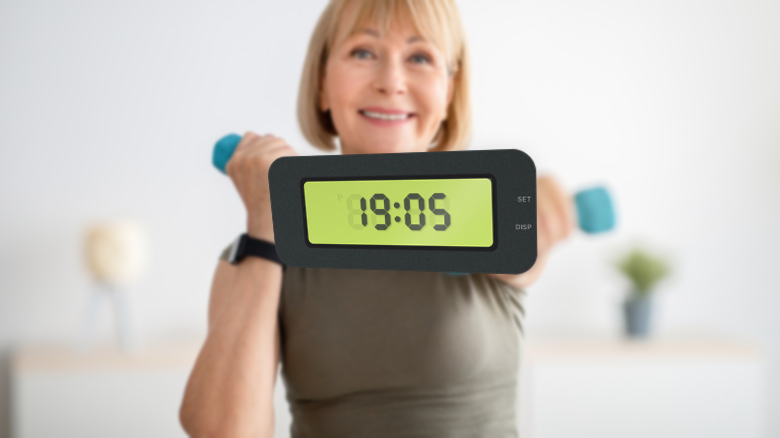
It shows 19:05
